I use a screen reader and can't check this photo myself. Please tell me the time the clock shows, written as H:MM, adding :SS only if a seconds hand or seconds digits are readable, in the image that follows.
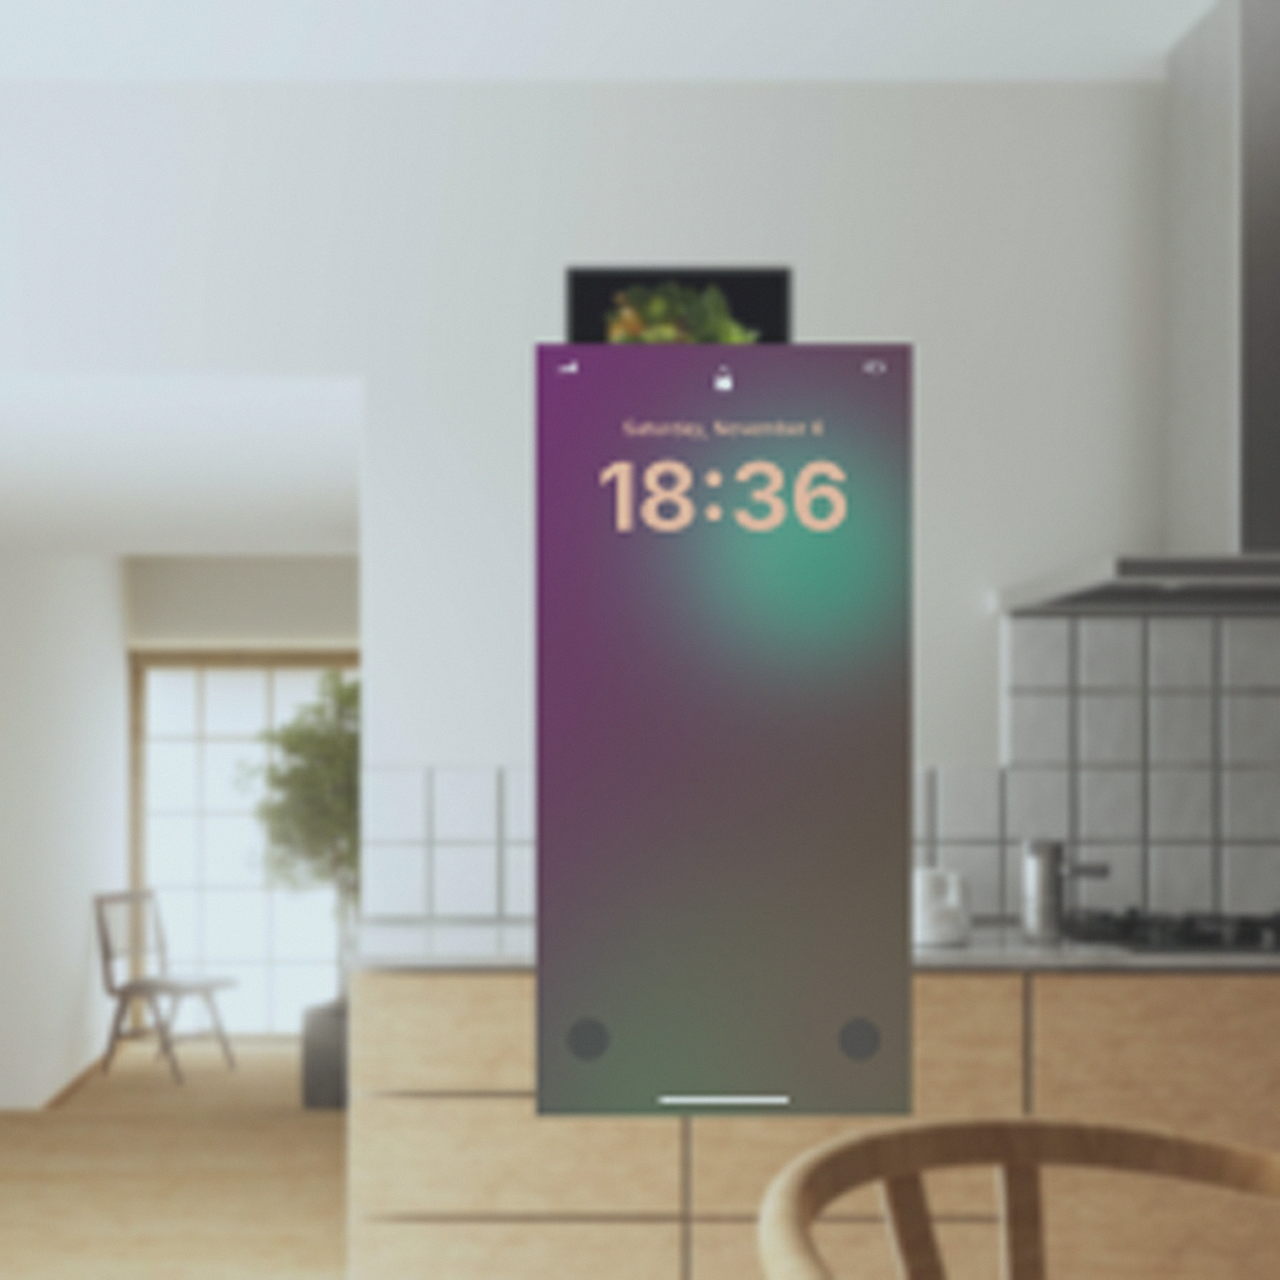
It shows 18:36
